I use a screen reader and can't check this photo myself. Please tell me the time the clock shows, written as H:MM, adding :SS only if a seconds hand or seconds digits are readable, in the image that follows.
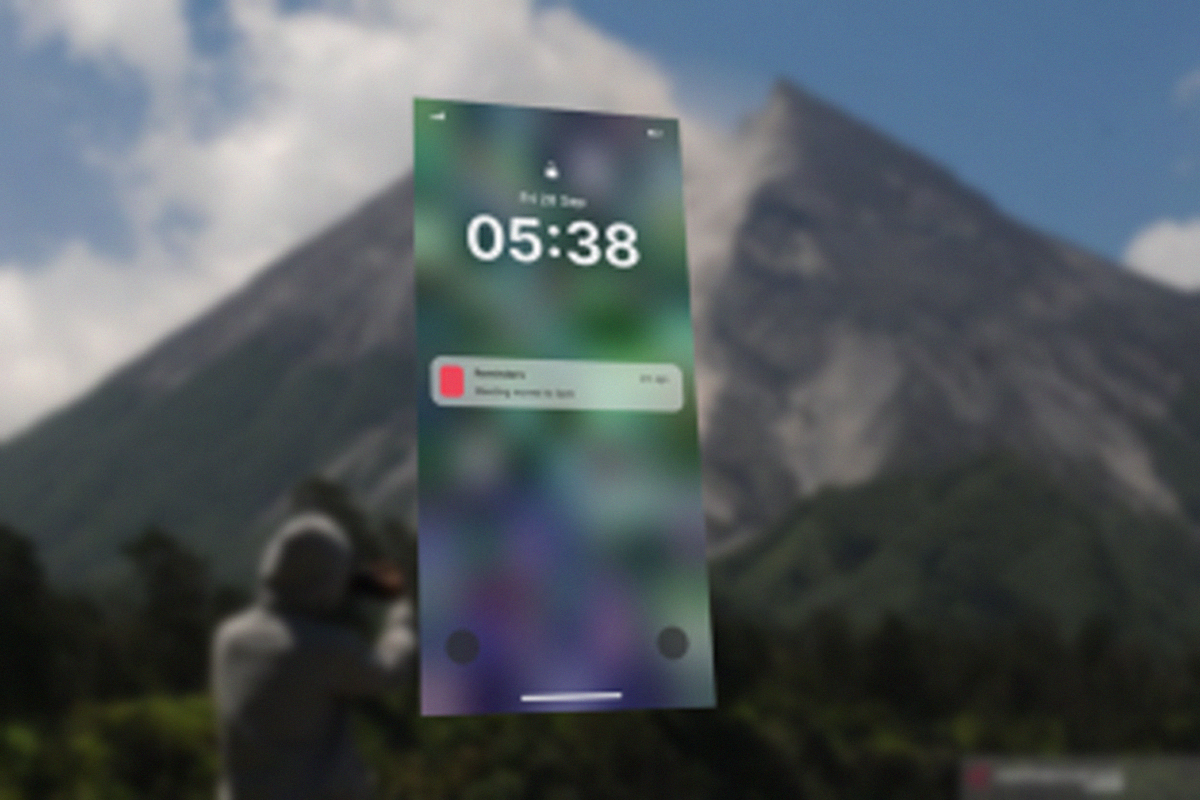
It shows 5:38
